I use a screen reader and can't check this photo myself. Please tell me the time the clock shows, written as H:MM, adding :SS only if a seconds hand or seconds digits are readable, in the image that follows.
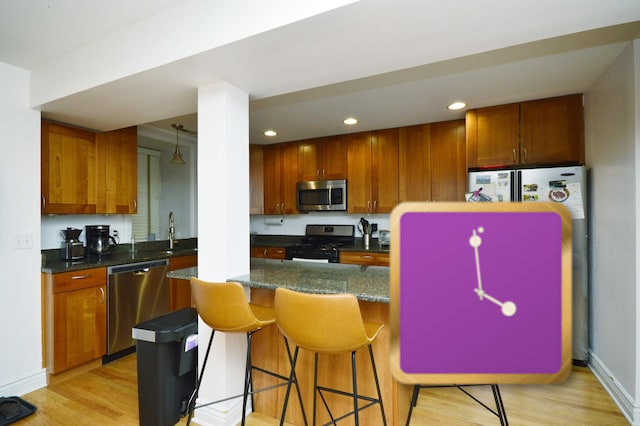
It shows 3:59
